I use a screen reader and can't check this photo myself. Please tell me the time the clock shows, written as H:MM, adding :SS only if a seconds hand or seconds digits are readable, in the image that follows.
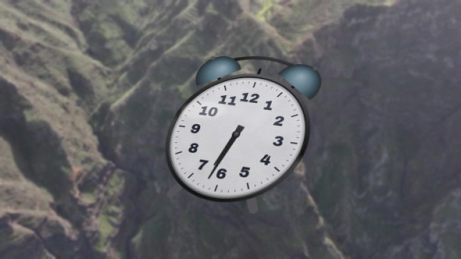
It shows 6:32
